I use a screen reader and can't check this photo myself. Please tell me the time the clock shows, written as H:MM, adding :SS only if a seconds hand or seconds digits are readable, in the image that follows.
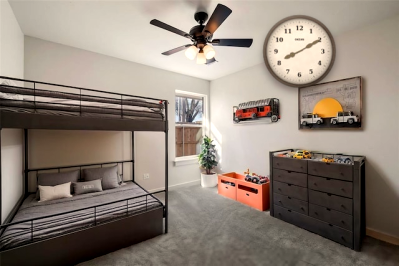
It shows 8:10
